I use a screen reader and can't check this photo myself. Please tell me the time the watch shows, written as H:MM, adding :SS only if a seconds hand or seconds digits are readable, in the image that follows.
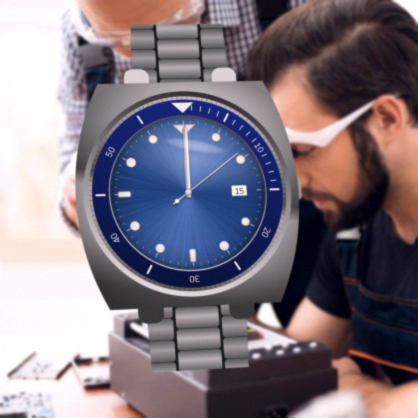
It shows 12:00:09
